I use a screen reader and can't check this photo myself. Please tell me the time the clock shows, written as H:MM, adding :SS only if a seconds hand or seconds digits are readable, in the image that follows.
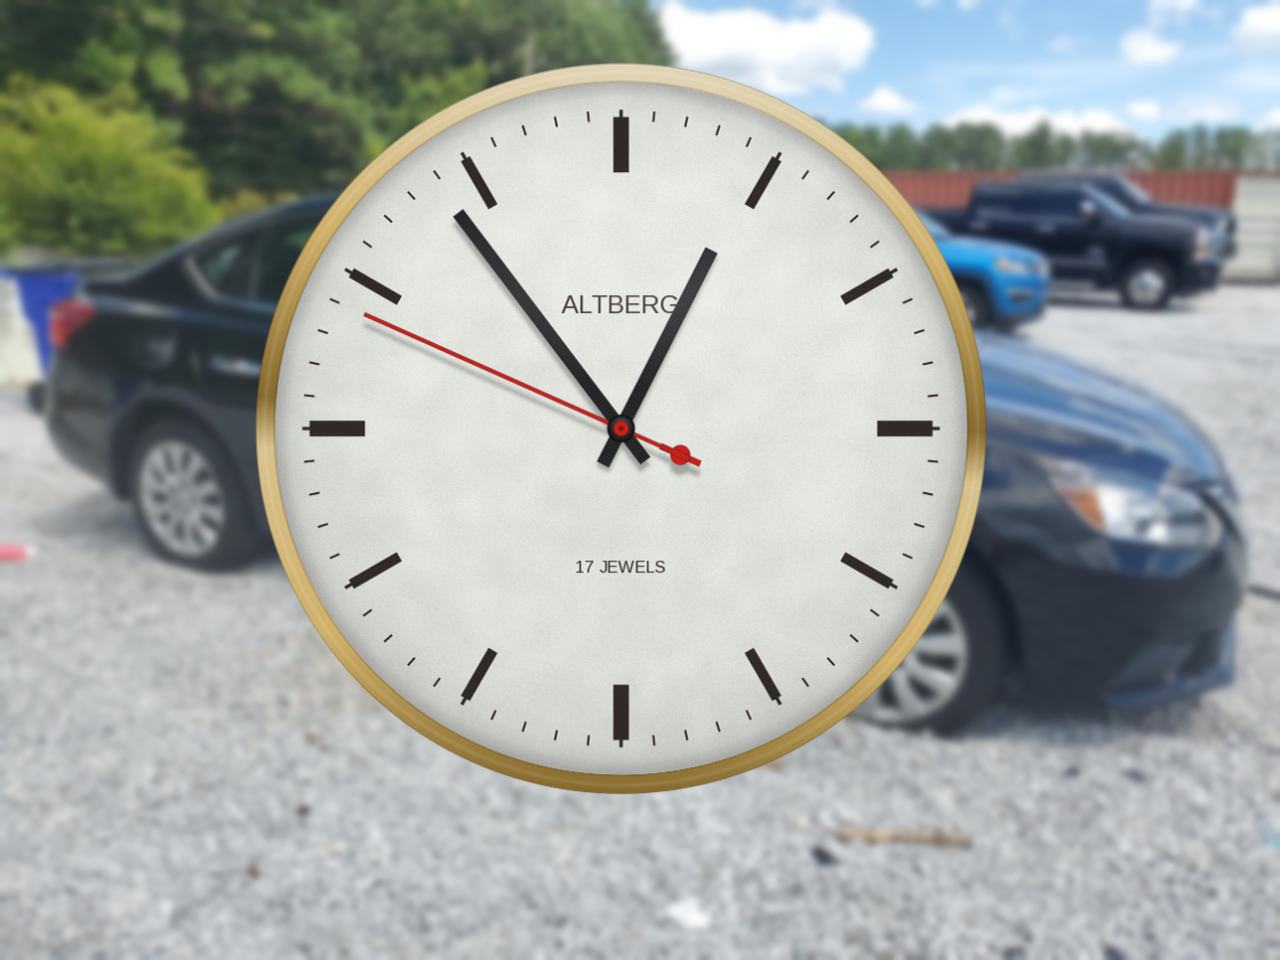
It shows 12:53:49
